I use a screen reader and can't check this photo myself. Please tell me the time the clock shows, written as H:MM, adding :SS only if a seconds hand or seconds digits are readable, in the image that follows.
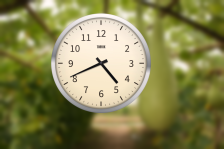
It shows 4:41
